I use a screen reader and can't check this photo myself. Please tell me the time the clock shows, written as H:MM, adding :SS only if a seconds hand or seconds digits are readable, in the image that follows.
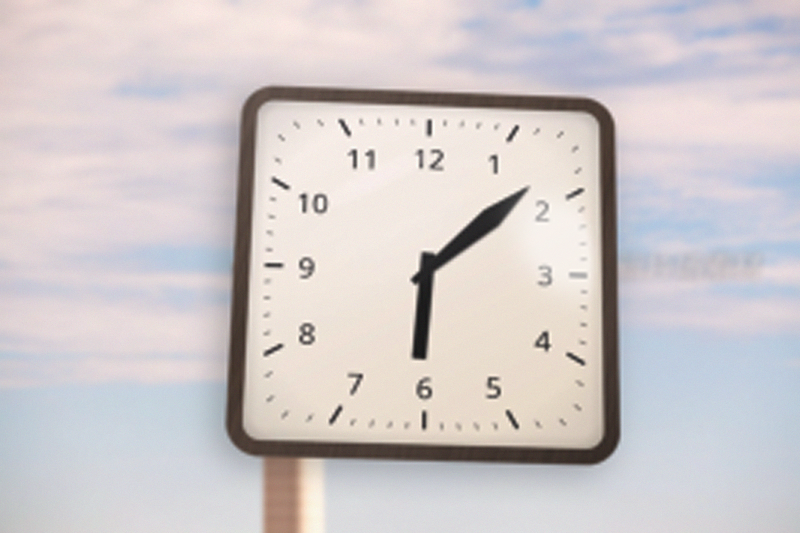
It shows 6:08
